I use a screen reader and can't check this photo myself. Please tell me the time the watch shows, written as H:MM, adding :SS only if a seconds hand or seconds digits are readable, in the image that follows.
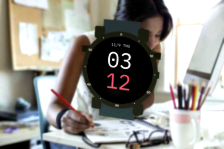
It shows 3:12
